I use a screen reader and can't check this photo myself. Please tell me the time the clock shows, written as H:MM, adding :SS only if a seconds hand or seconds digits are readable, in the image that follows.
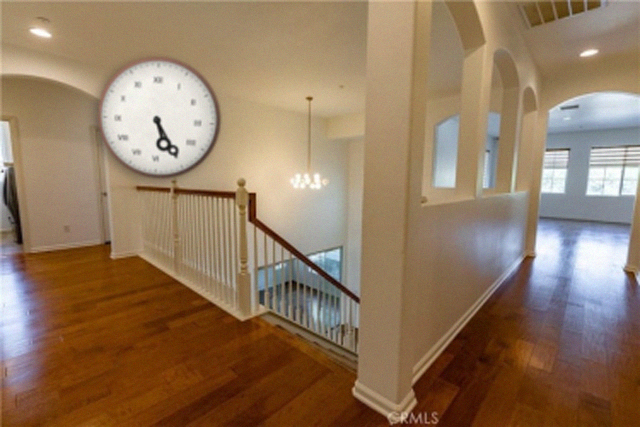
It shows 5:25
